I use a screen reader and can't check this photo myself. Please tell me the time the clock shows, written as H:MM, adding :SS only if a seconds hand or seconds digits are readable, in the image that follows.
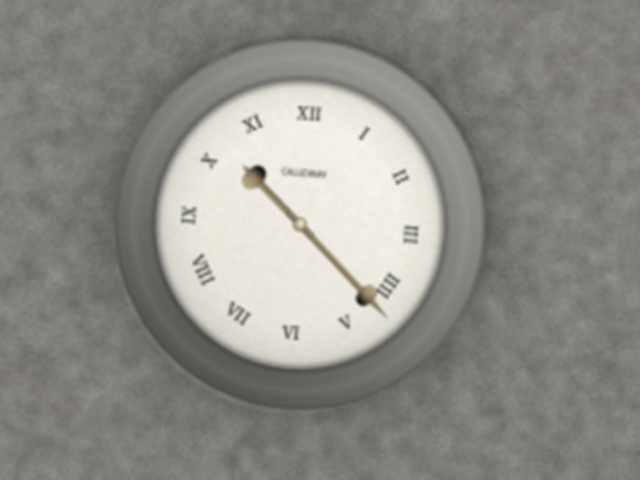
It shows 10:22
